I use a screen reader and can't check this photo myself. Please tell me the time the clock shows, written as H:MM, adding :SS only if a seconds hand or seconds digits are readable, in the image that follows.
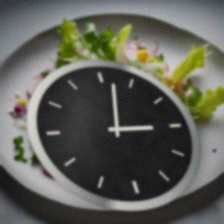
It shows 3:02
